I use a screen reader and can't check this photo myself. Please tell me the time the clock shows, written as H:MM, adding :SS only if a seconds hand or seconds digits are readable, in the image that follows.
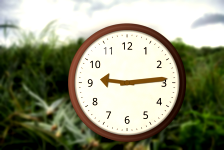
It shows 9:14
